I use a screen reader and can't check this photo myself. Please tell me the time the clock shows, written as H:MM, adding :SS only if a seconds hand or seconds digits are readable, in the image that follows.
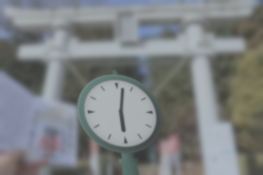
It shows 6:02
